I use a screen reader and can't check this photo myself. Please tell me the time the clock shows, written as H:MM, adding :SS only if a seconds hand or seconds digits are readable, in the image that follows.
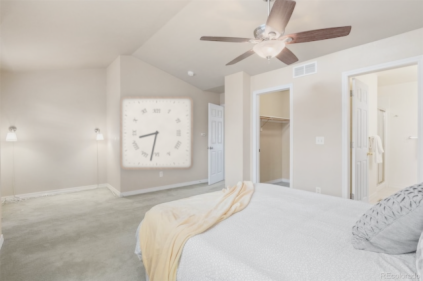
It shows 8:32
